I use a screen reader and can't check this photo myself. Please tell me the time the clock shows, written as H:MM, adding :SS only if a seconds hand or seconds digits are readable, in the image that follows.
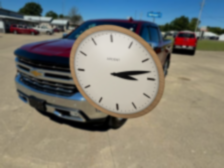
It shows 3:13
